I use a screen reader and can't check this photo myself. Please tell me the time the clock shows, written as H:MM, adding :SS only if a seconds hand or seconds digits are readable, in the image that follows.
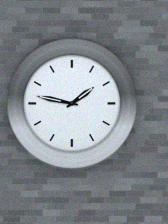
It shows 1:47
